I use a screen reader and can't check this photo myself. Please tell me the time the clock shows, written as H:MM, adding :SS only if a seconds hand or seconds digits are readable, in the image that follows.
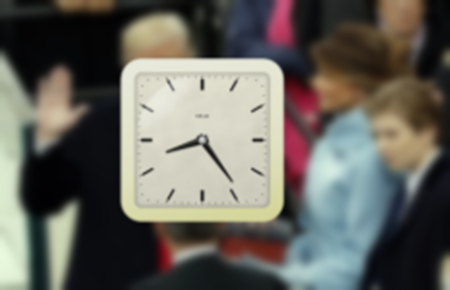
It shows 8:24
